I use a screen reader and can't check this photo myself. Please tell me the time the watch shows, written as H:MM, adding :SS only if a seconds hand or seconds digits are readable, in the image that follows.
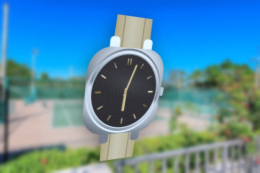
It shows 6:03
